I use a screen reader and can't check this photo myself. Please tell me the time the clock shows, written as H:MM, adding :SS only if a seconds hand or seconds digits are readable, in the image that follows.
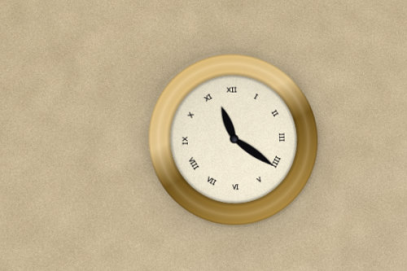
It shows 11:21
